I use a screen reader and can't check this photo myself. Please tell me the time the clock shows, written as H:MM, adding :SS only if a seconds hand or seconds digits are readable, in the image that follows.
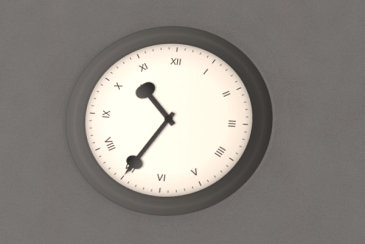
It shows 10:35
